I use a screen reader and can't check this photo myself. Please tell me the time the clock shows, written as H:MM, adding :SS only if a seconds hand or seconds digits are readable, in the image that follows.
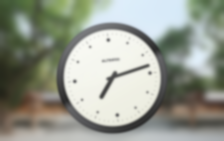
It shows 7:13
